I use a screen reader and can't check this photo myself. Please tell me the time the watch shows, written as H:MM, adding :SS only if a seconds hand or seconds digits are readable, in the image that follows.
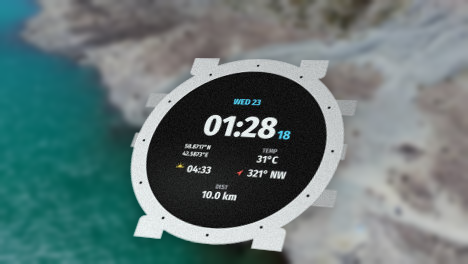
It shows 1:28:18
